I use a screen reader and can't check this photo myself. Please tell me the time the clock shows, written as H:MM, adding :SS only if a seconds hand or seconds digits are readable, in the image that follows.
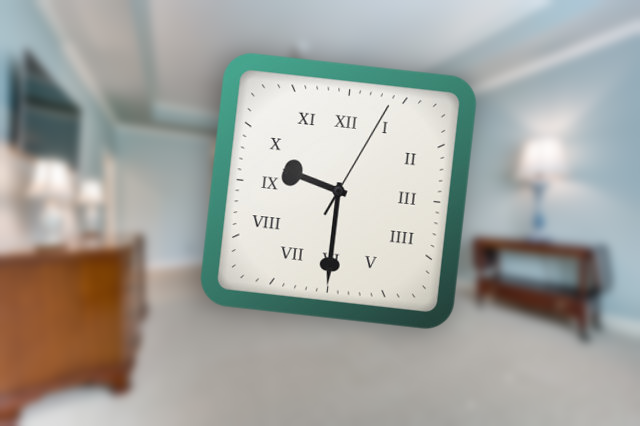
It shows 9:30:04
